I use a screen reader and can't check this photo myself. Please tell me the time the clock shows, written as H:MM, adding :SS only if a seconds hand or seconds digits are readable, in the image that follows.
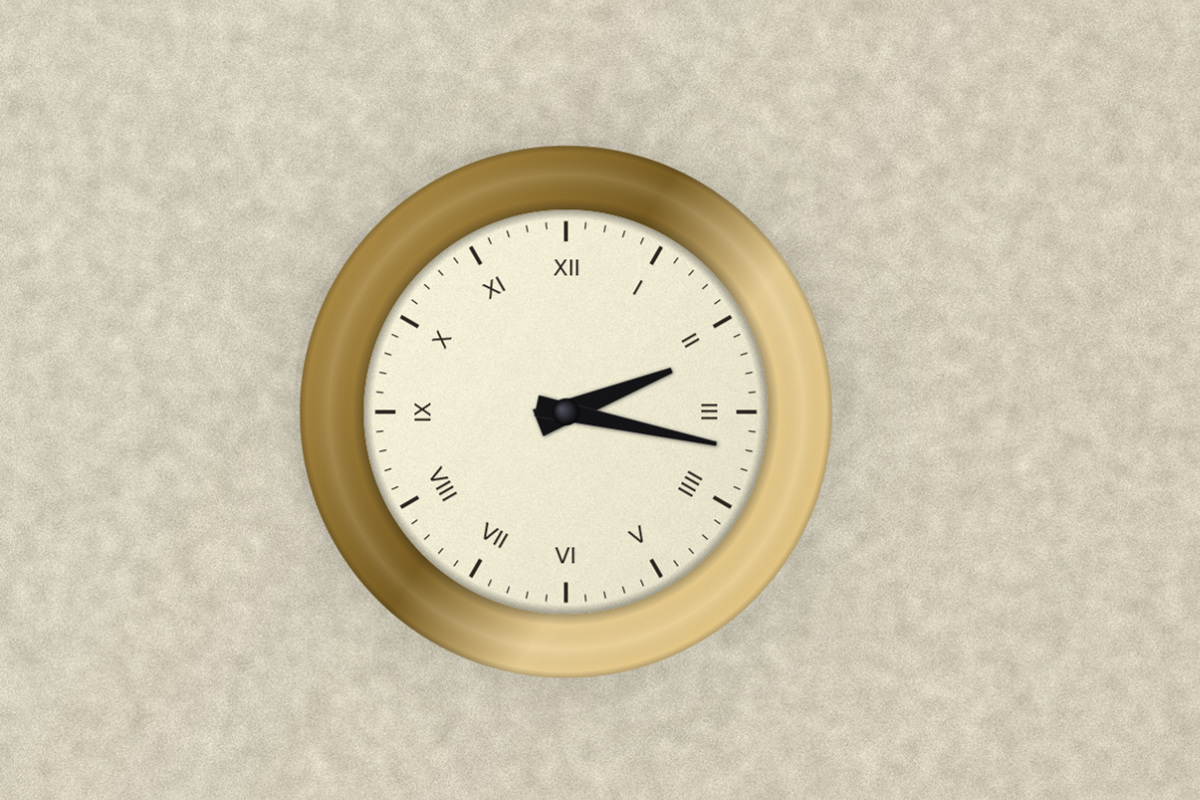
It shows 2:17
